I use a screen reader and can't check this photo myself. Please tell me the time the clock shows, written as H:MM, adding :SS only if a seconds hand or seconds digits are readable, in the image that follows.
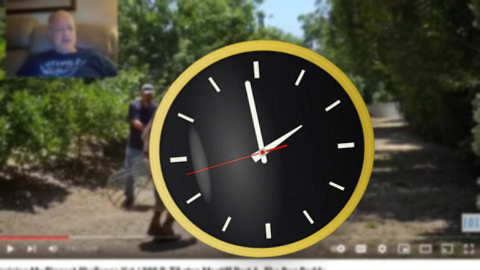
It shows 1:58:43
